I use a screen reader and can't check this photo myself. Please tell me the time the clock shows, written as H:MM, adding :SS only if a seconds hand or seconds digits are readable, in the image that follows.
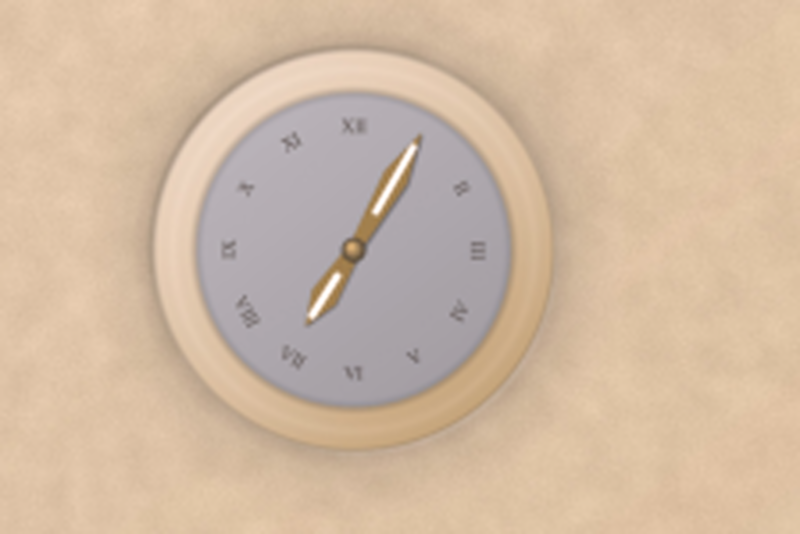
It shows 7:05
